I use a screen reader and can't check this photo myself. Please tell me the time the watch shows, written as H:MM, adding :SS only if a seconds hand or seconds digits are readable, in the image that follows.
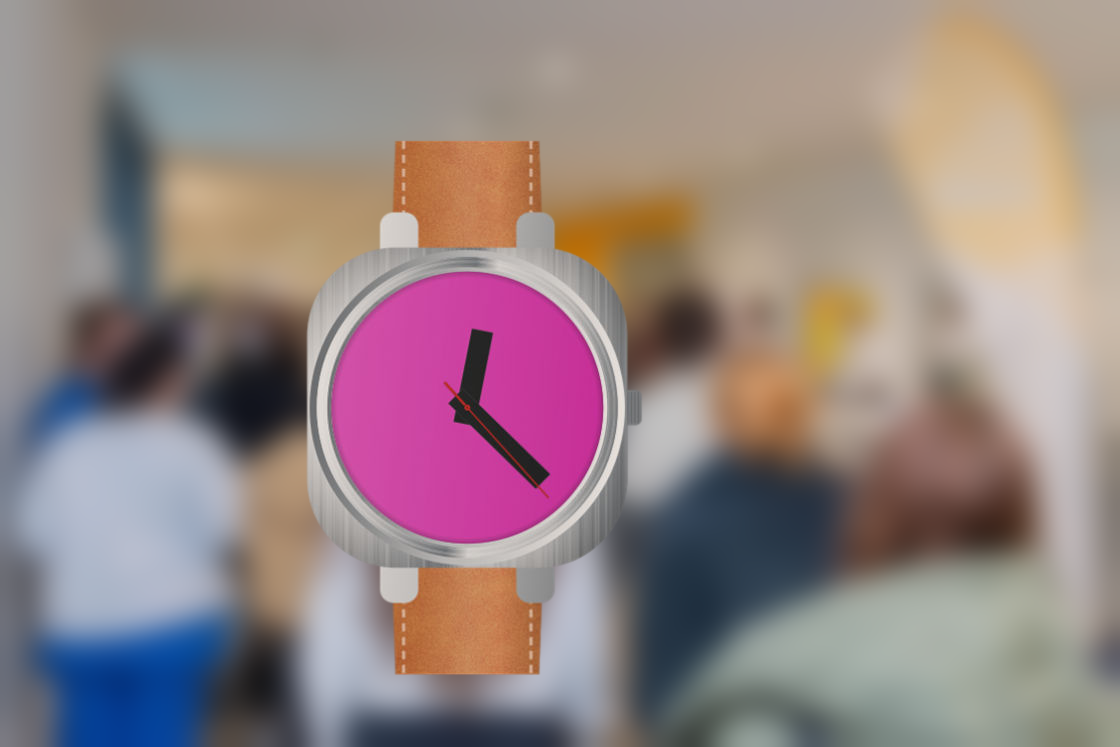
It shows 12:22:23
